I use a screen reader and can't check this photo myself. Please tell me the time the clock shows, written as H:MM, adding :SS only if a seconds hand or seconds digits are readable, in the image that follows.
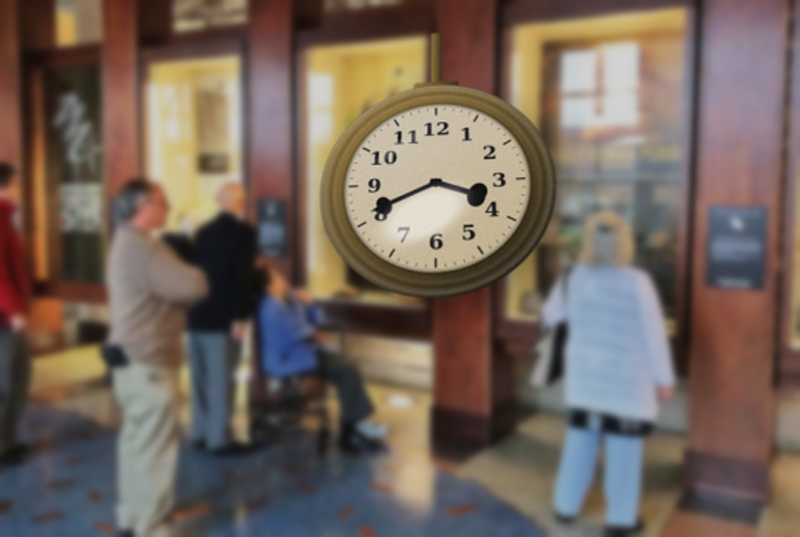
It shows 3:41
